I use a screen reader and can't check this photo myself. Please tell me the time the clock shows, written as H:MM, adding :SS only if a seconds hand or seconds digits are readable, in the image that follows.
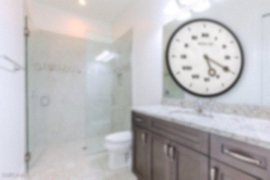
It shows 5:20
